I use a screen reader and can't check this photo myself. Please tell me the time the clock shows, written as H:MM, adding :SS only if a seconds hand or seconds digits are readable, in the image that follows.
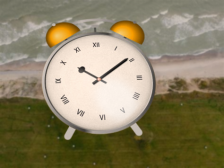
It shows 10:09
